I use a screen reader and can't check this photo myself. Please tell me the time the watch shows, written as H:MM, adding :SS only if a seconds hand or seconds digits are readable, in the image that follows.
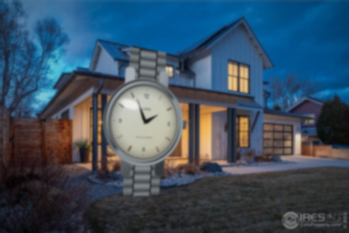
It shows 1:56
